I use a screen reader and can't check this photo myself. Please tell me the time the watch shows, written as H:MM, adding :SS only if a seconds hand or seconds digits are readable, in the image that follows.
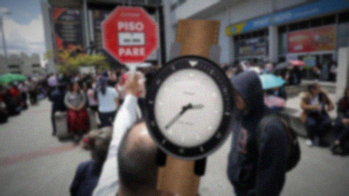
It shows 2:37
